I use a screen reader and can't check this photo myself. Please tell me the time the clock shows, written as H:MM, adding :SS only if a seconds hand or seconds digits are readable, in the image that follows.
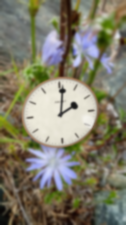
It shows 2:01
